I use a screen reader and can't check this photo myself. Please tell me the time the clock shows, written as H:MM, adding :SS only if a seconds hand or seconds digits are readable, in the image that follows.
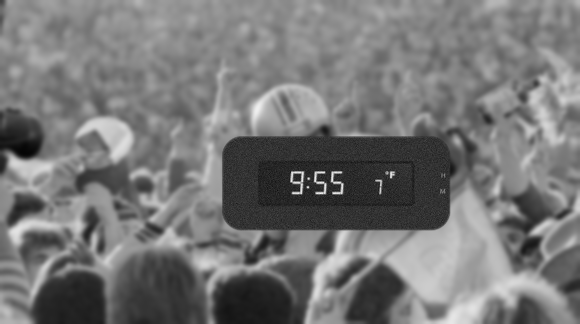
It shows 9:55
